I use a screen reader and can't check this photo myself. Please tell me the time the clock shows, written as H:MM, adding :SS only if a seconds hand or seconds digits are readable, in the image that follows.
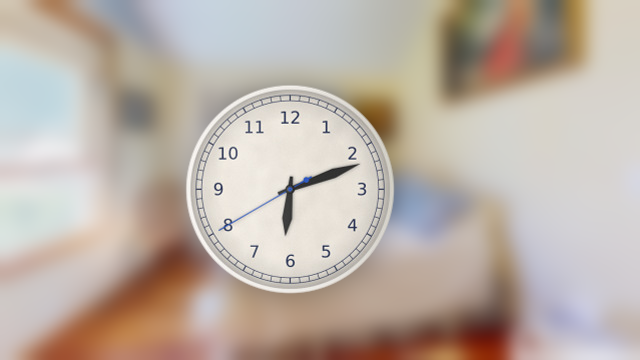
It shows 6:11:40
